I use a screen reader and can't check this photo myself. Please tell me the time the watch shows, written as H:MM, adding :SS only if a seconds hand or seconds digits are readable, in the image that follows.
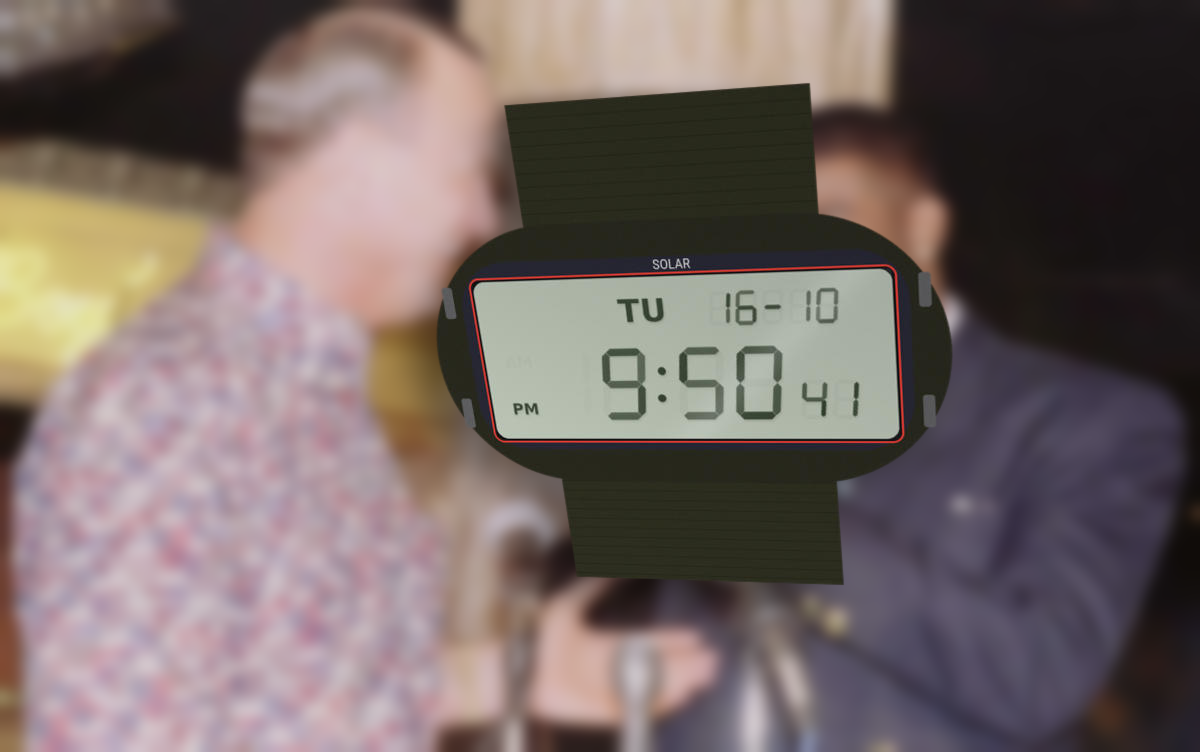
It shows 9:50:41
